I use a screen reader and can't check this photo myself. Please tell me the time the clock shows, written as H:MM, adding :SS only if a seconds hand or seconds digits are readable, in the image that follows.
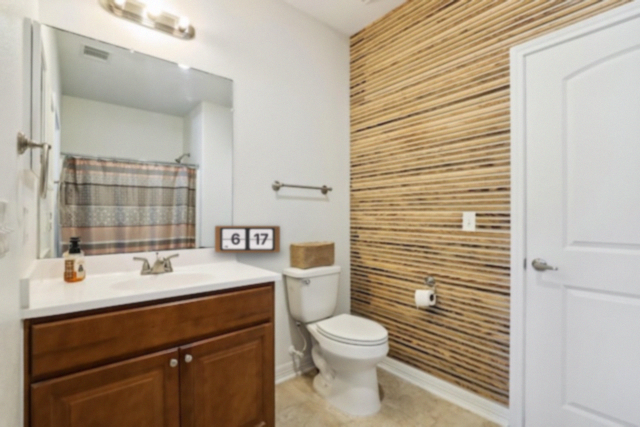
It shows 6:17
